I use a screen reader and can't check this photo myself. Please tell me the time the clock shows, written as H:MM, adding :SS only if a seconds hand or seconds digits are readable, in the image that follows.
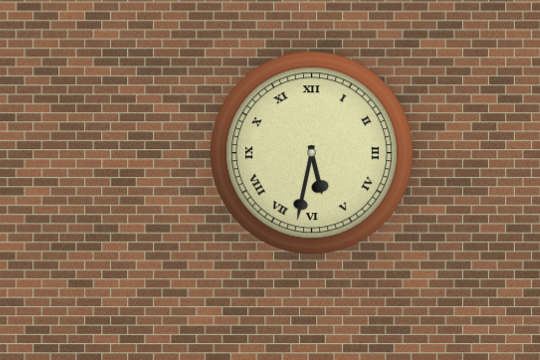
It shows 5:32
